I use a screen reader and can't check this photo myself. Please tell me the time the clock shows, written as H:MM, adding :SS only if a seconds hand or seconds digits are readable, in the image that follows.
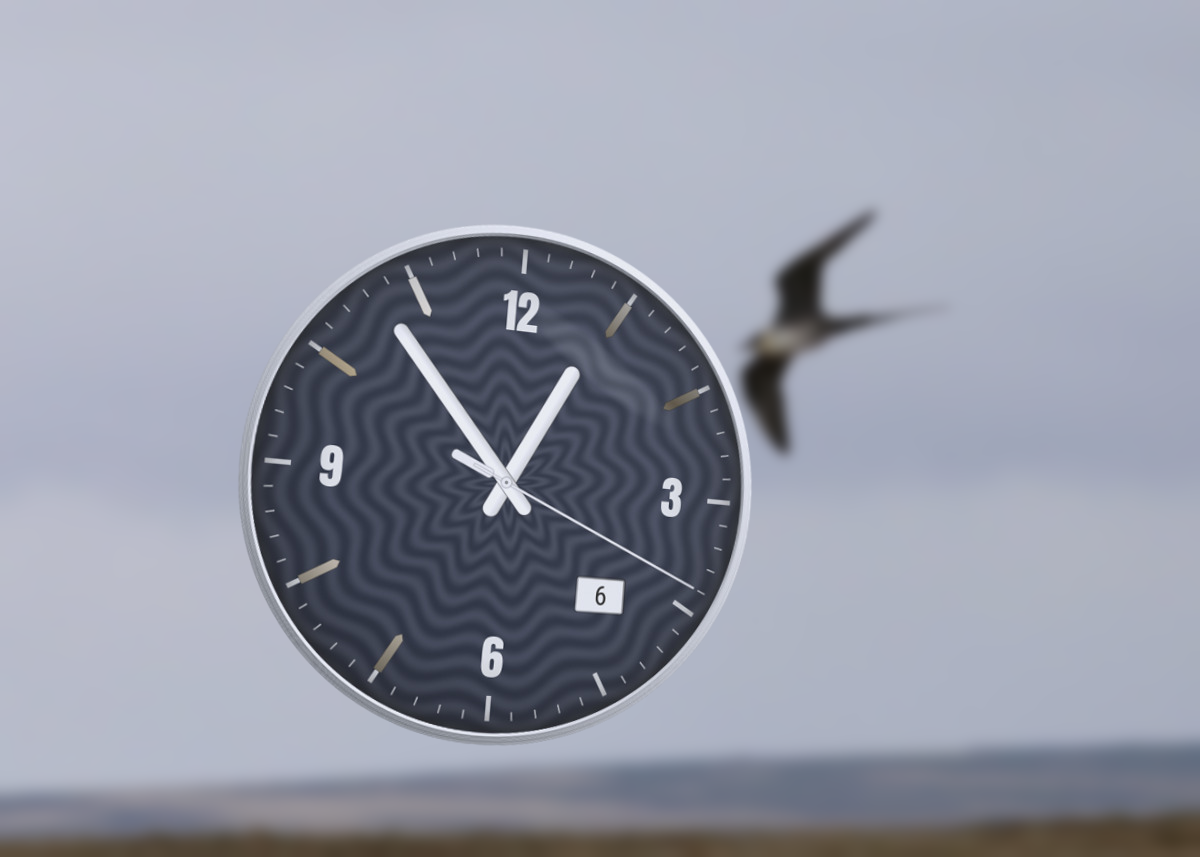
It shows 12:53:19
